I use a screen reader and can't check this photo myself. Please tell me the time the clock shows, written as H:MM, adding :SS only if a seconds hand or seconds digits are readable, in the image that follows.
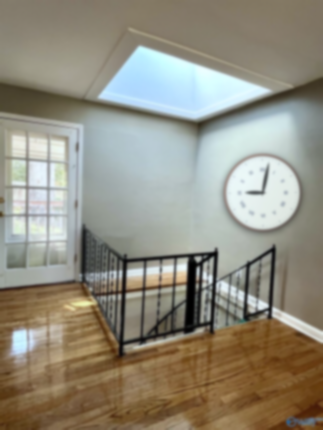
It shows 9:02
